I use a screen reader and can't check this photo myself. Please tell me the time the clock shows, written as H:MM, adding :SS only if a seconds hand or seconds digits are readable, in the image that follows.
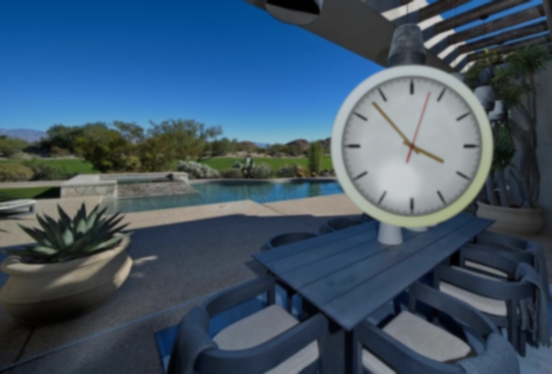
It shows 3:53:03
